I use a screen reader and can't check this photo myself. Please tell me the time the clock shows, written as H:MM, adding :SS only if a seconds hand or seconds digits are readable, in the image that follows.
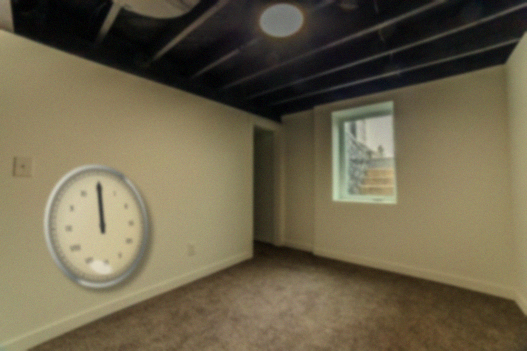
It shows 12:00
